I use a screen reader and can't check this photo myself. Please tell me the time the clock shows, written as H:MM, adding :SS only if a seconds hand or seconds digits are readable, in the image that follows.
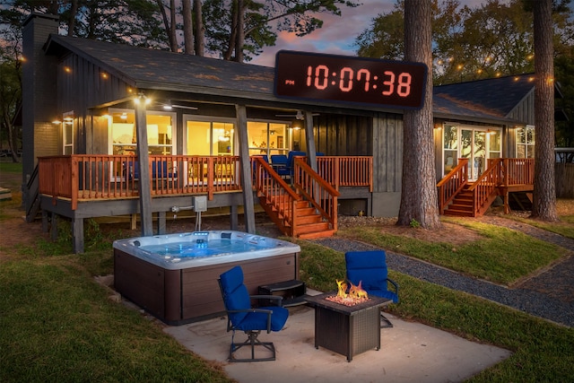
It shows 10:07:38
